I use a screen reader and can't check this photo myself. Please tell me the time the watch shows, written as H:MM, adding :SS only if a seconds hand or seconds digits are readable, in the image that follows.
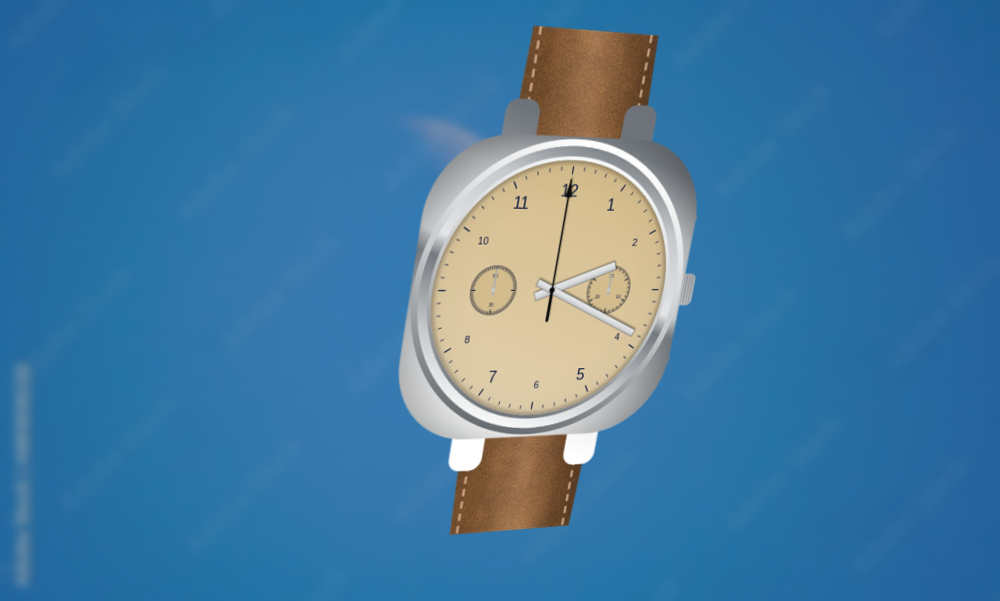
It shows 2:19
